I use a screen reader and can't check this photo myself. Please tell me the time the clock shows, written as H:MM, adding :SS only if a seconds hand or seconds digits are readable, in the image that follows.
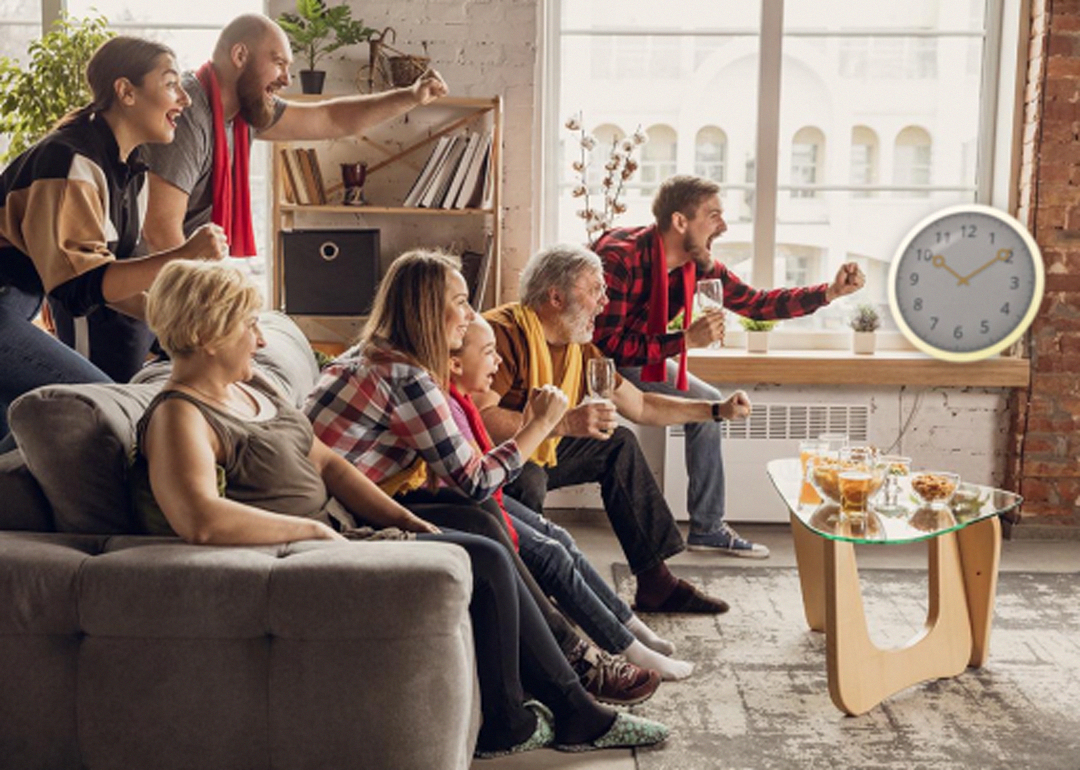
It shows 10:09
